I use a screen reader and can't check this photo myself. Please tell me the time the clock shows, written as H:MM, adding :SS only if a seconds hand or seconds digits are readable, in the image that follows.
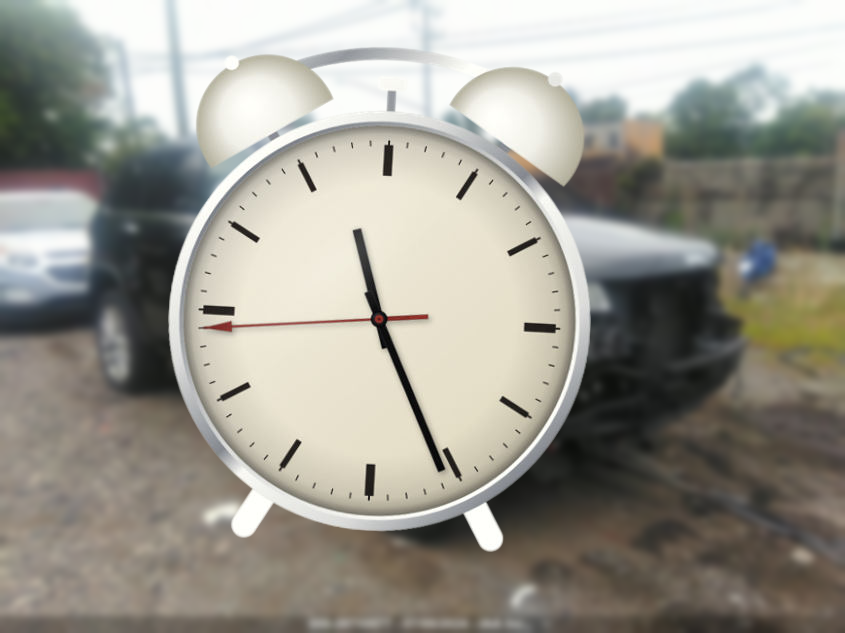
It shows 11:25:44
